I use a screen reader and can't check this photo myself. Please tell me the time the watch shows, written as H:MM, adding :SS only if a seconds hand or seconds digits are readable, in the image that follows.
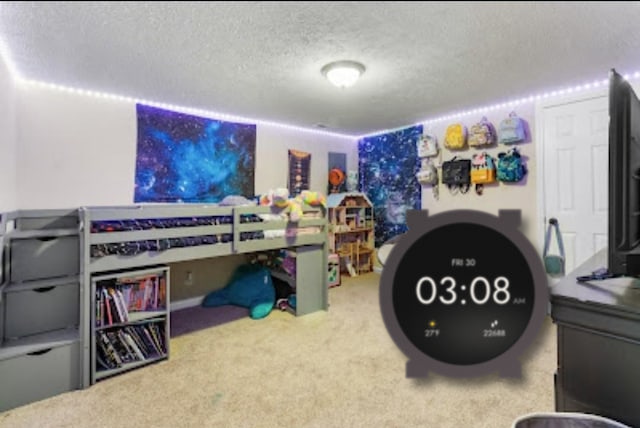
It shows 3:08
